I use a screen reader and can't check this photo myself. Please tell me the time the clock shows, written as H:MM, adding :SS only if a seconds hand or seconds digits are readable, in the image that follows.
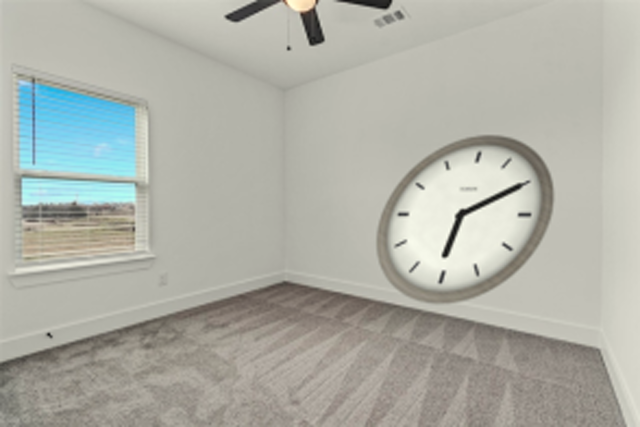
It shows 6:10
